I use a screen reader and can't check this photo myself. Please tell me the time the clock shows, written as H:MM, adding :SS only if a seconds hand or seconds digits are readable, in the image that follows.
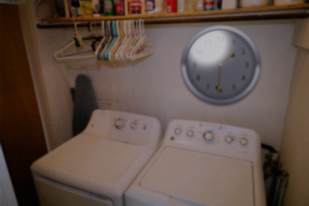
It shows 1:31
